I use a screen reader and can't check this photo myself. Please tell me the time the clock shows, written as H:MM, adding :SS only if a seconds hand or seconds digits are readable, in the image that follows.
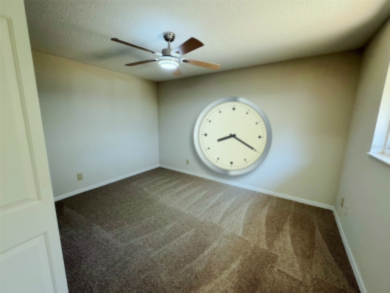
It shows 8:20
